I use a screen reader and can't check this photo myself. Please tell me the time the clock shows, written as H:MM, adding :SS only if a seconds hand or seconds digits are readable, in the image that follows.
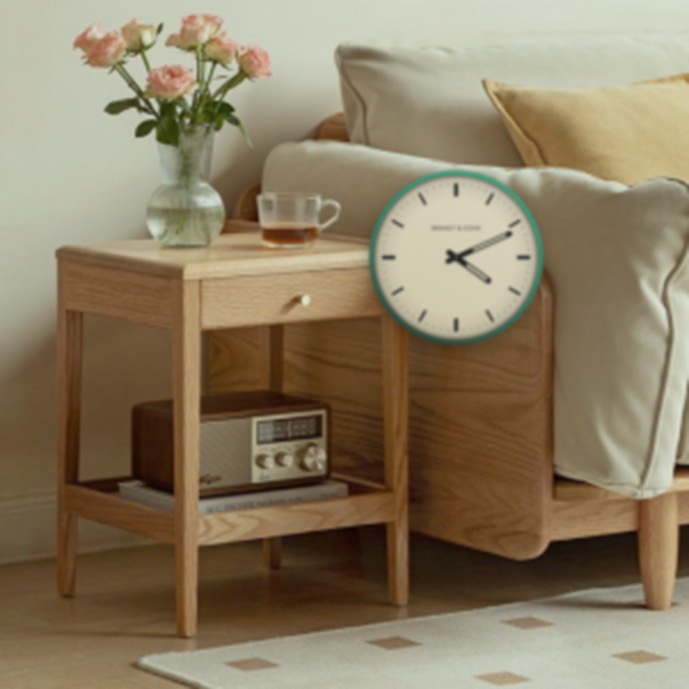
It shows 4:11
